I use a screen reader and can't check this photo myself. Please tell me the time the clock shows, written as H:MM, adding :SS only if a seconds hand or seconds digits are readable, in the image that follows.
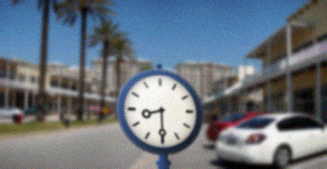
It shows 8:30
